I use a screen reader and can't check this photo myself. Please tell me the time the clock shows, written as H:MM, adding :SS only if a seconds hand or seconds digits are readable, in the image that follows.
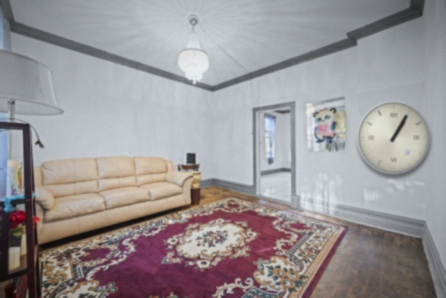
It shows 1:05
